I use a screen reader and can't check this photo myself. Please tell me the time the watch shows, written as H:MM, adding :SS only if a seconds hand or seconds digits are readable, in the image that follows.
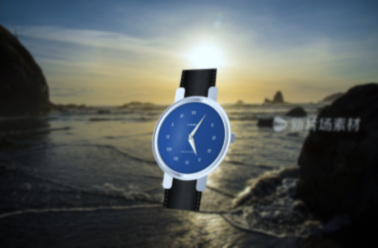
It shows 5:05
